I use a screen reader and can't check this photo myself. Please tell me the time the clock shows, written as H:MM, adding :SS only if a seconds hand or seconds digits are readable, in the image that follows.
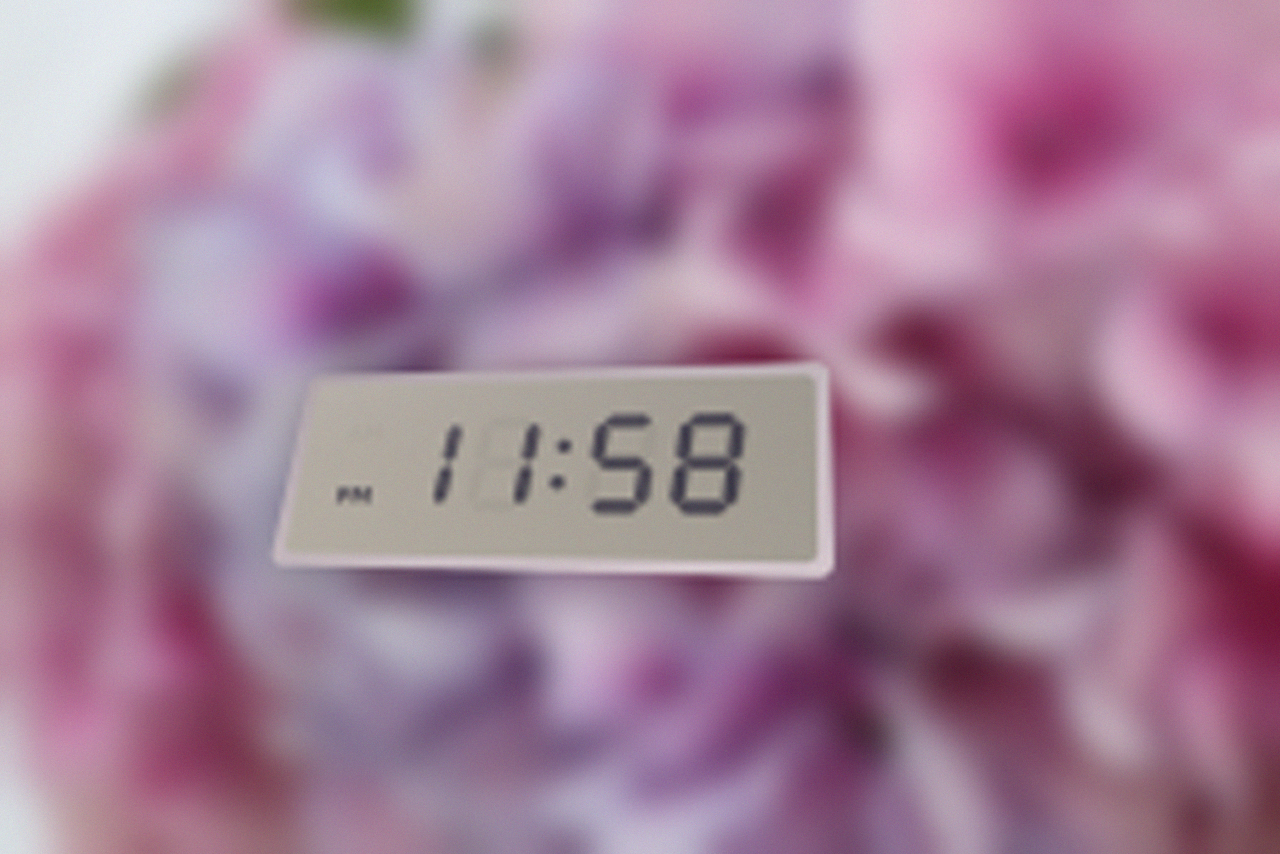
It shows 11:58
